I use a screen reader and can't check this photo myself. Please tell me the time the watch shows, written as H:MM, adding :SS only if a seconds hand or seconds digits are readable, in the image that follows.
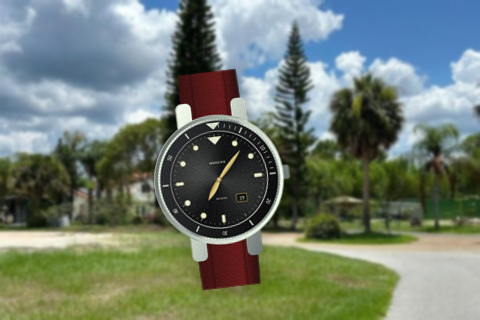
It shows 7:07
